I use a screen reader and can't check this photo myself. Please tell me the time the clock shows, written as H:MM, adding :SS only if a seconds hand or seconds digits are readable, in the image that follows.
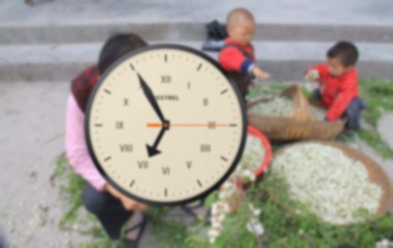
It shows 6:55:15
